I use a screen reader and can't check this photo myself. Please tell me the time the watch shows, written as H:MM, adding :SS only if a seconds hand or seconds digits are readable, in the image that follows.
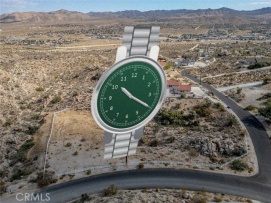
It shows 10:20
